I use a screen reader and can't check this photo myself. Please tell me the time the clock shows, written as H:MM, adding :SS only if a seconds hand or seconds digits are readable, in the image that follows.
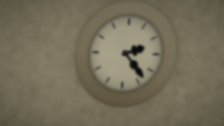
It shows 2:23
